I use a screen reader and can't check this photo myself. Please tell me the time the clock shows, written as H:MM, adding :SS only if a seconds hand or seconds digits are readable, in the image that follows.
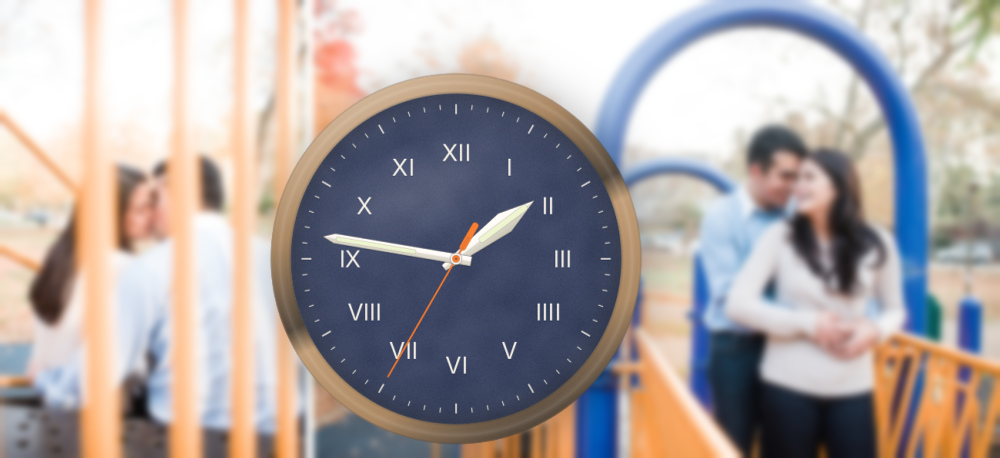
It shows 1:46:35
